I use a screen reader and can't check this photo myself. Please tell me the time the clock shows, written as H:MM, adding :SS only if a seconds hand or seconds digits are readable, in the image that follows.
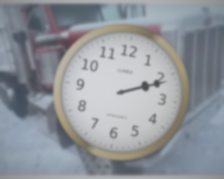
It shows 2:11
